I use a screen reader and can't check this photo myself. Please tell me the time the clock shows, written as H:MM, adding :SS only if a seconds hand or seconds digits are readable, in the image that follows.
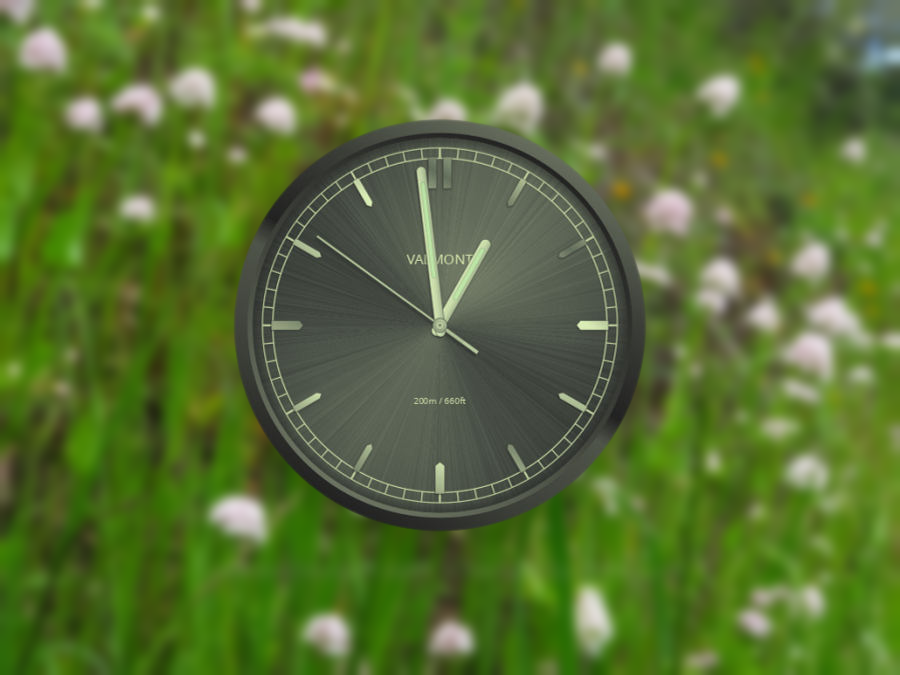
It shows 12:58:51
